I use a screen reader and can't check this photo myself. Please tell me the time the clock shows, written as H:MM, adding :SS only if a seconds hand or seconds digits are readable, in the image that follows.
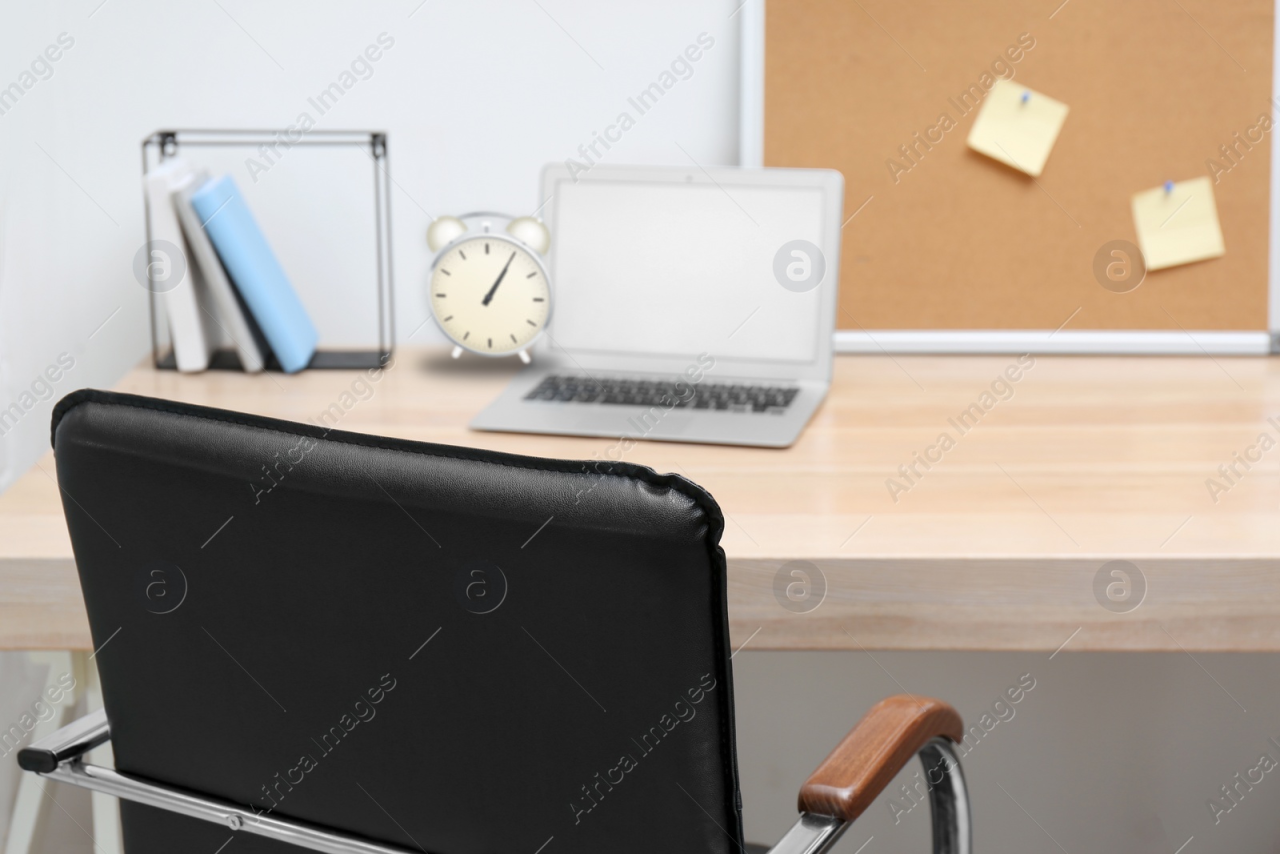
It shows 1:05
